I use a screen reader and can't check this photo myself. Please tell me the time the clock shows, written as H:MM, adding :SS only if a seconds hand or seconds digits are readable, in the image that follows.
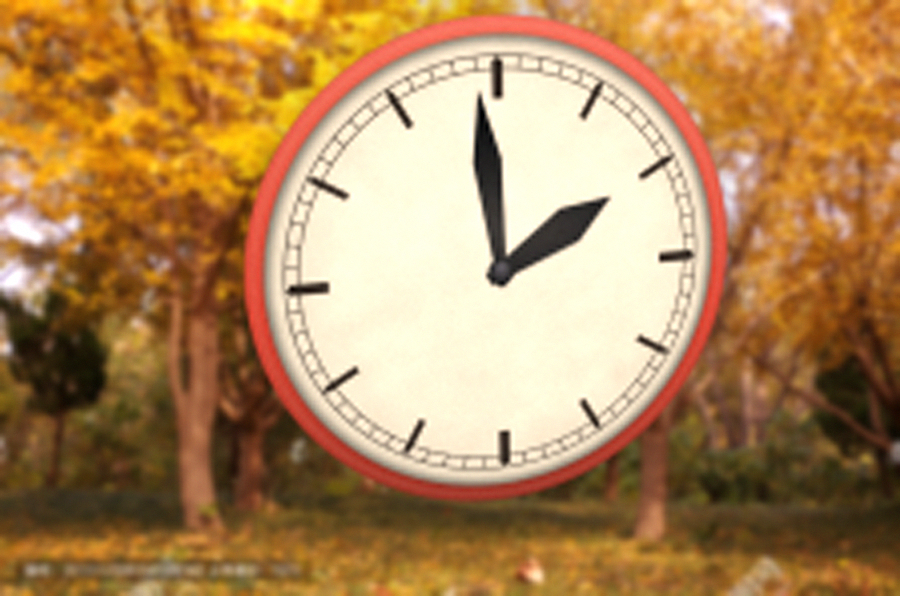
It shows 1:59
